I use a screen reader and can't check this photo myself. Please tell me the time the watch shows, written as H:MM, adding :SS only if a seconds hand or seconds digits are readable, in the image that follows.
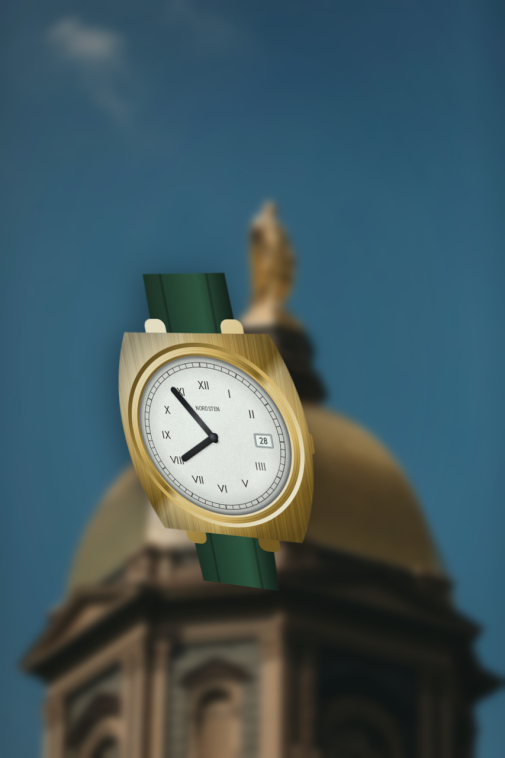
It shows 7:54
